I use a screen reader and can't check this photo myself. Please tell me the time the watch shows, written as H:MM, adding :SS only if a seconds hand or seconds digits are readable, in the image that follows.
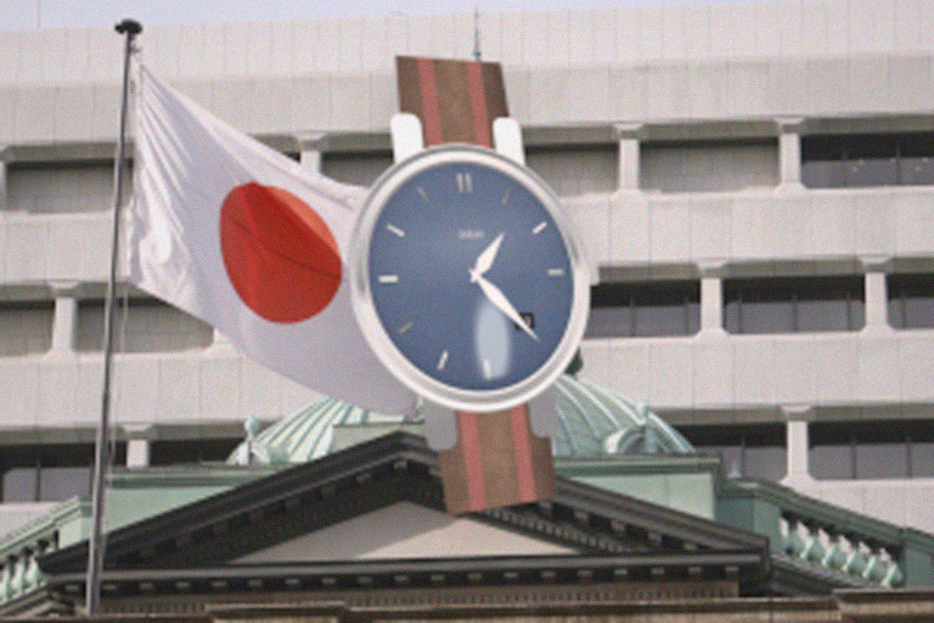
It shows 1:23
